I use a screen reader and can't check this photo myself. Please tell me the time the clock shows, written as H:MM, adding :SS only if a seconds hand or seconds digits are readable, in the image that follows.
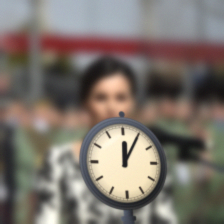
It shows 12:05
